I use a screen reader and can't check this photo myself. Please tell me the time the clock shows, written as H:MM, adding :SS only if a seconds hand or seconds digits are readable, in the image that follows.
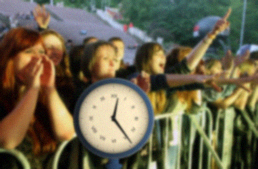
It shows 12:24
